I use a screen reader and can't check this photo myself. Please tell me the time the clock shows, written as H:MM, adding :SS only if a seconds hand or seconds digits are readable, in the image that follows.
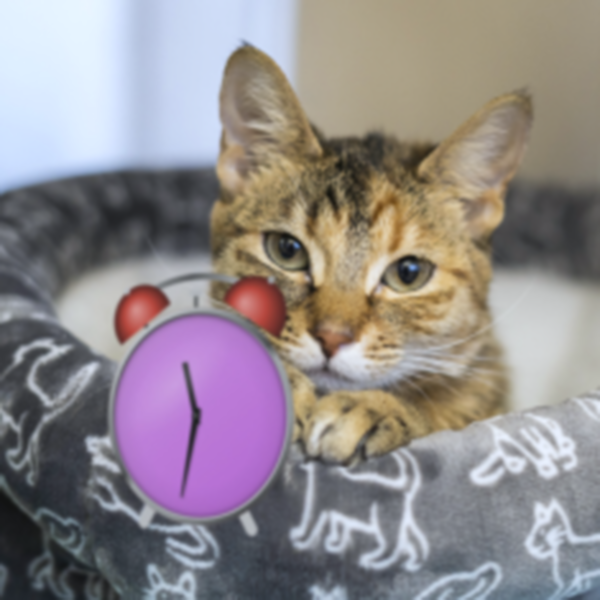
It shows 11:32
